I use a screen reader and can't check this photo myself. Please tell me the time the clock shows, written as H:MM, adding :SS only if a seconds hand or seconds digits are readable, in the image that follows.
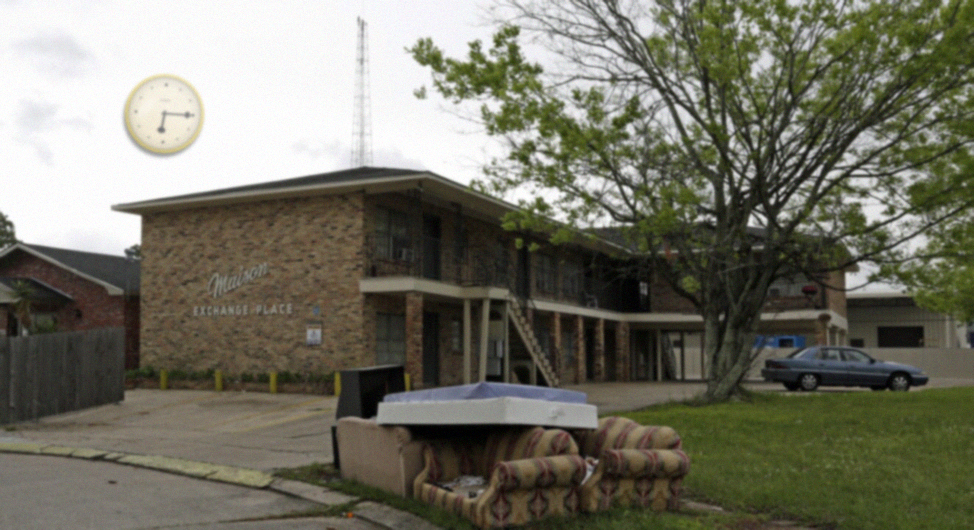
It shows 6:15
